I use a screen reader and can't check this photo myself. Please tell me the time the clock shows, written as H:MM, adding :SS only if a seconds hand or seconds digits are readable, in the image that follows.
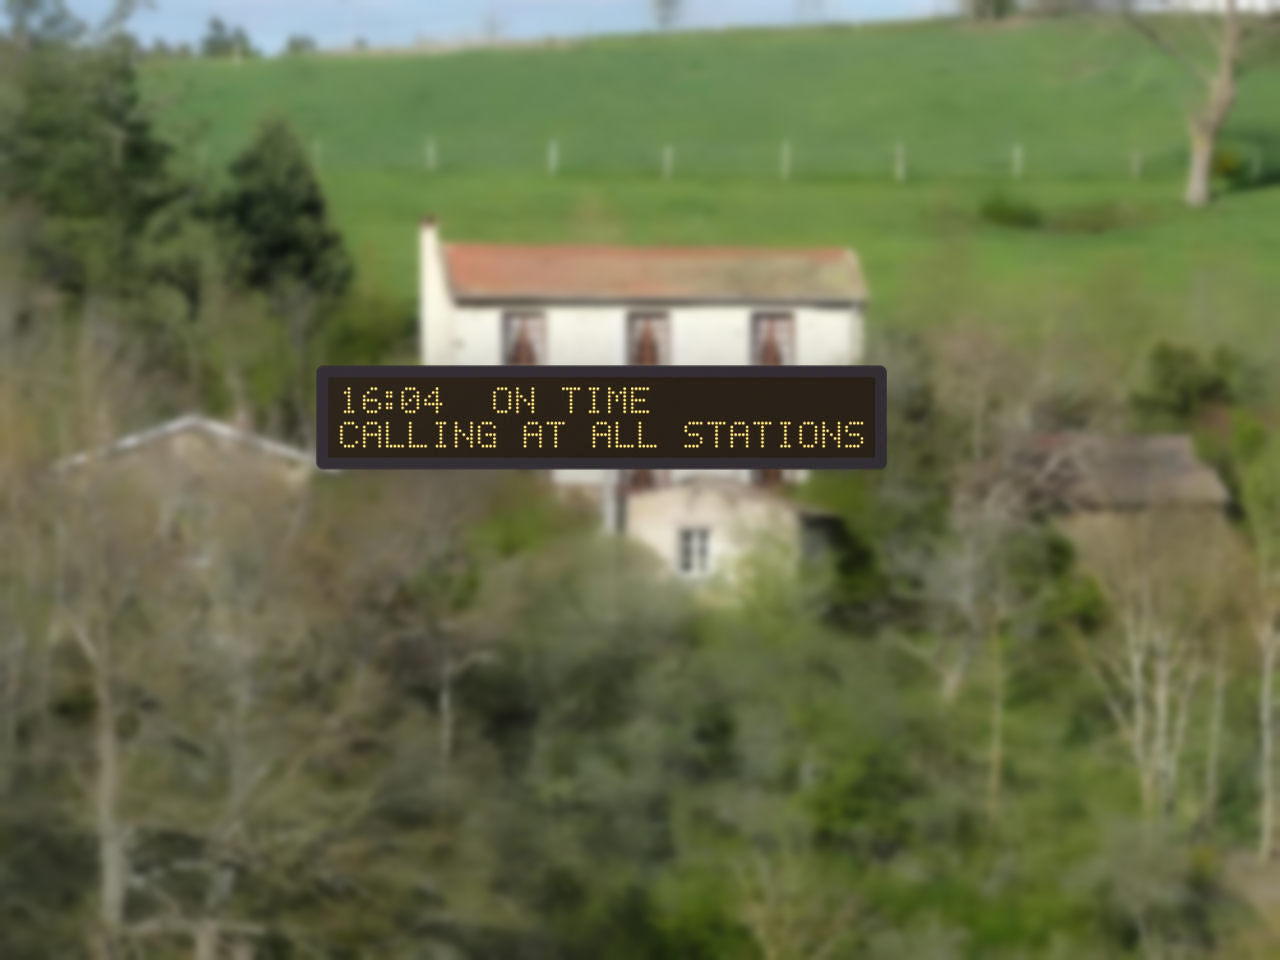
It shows 16:04
